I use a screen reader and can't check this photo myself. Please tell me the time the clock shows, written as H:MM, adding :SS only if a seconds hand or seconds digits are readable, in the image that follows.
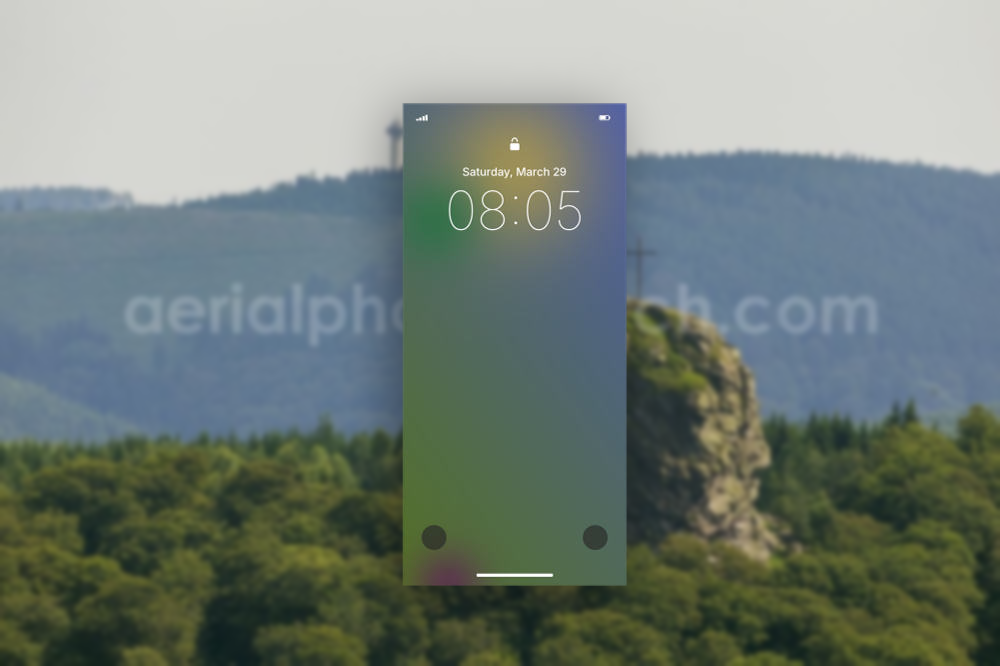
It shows 8:05
